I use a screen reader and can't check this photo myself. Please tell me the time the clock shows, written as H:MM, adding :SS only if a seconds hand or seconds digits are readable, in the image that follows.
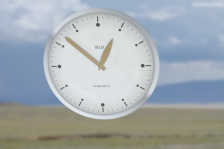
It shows 12:52
